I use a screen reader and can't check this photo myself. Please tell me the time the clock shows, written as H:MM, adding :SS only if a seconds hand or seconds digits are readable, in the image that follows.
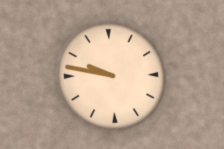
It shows 9:47
